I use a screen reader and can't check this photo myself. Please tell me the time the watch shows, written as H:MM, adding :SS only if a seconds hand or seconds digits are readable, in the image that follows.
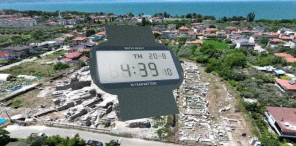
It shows 4:39:10
